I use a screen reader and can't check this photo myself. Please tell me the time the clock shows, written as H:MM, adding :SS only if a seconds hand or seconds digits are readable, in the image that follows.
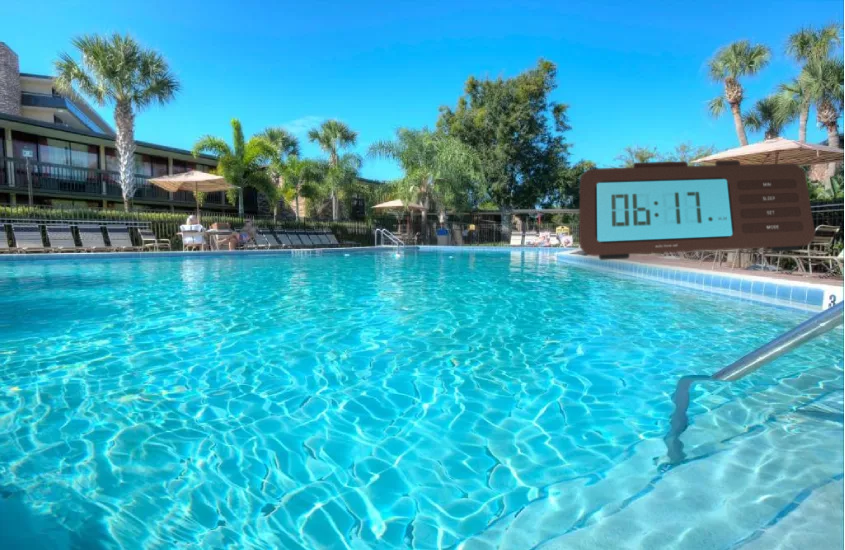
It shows 6:17
